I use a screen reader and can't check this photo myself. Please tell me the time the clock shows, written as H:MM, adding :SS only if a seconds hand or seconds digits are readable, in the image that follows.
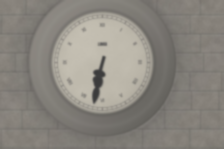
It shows 6:32
